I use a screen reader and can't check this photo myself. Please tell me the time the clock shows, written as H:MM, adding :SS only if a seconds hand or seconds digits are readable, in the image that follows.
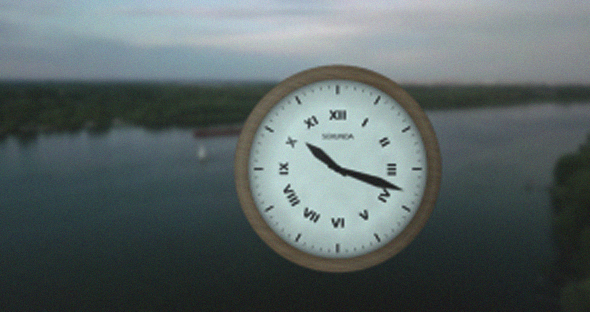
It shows 10:18
